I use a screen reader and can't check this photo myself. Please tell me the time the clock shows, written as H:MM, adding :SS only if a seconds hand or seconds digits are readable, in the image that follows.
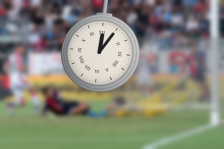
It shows 12:05
